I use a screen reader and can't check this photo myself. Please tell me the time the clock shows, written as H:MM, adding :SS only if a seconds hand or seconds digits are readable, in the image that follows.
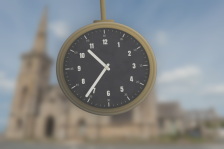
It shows 10:36
